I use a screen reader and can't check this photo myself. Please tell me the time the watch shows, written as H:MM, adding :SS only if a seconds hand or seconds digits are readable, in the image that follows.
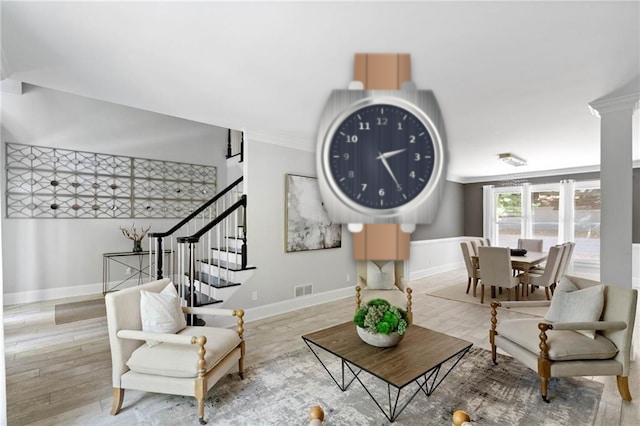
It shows 2:25
